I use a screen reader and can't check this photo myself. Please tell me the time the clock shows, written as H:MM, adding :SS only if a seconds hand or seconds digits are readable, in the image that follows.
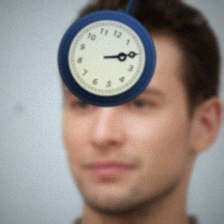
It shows 2:10
